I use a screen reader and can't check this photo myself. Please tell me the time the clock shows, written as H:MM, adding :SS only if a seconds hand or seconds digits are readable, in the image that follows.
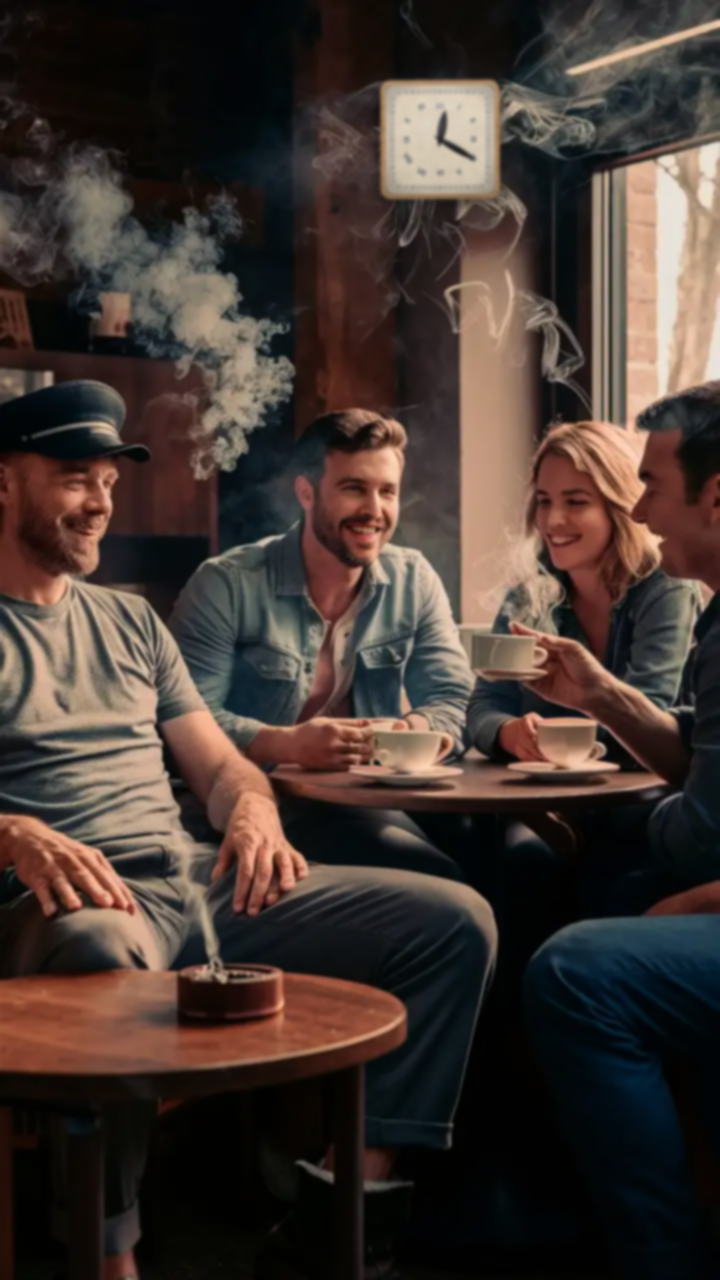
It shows 12:20
